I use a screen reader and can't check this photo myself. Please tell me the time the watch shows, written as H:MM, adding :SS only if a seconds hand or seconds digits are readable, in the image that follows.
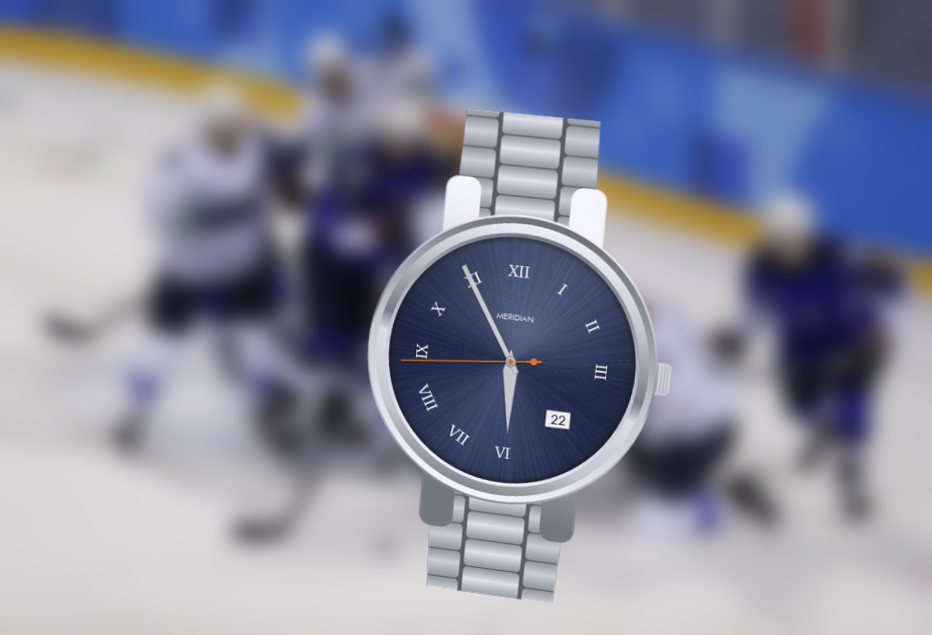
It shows 5:54:44
